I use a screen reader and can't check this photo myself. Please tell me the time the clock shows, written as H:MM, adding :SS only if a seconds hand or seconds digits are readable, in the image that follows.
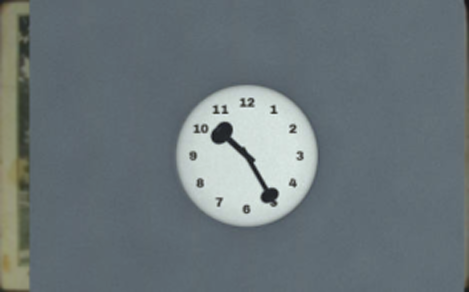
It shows 10:25
